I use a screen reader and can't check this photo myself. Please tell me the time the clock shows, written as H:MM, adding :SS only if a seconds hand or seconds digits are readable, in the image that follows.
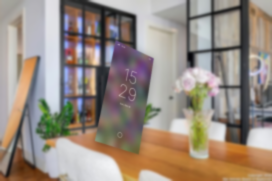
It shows 15:29
